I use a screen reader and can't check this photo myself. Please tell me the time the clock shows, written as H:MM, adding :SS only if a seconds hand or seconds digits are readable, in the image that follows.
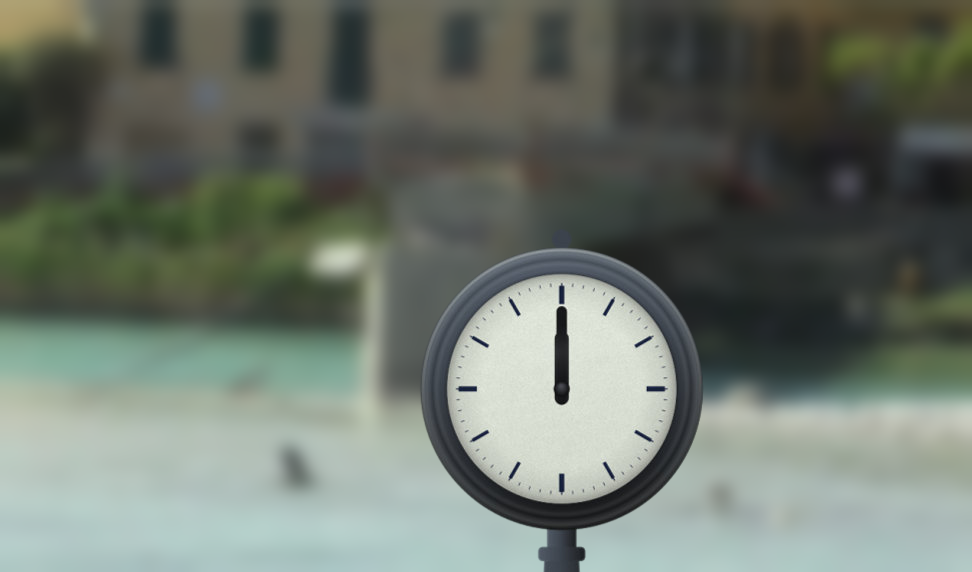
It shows 12:00
